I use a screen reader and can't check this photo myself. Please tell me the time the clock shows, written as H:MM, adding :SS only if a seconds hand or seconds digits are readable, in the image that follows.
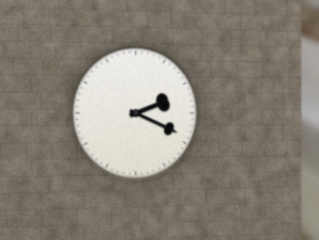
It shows 2:19
